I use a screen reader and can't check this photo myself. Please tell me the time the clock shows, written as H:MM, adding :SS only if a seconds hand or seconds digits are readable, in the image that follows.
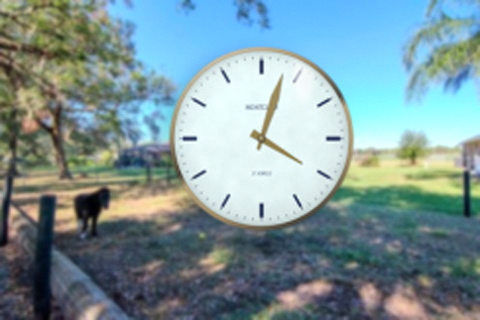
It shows 4:03
